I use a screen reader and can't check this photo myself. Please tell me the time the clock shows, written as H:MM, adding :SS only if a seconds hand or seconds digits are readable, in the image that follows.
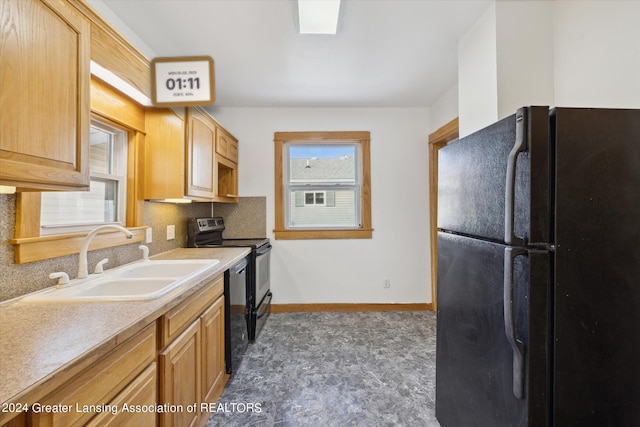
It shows 1:11
